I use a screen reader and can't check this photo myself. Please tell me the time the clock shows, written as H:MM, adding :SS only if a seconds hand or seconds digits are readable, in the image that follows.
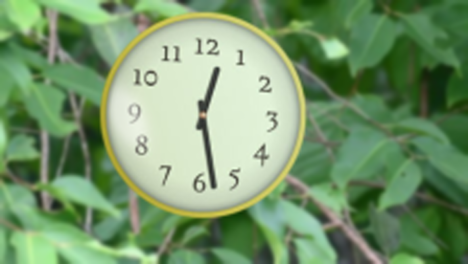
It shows 12:28
